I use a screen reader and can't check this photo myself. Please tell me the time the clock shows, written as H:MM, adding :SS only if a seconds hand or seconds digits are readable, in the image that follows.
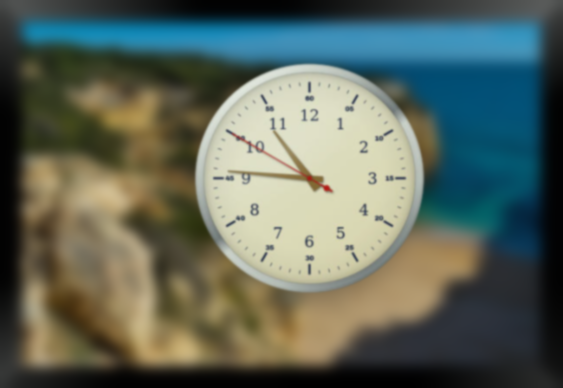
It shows 10:45:50
